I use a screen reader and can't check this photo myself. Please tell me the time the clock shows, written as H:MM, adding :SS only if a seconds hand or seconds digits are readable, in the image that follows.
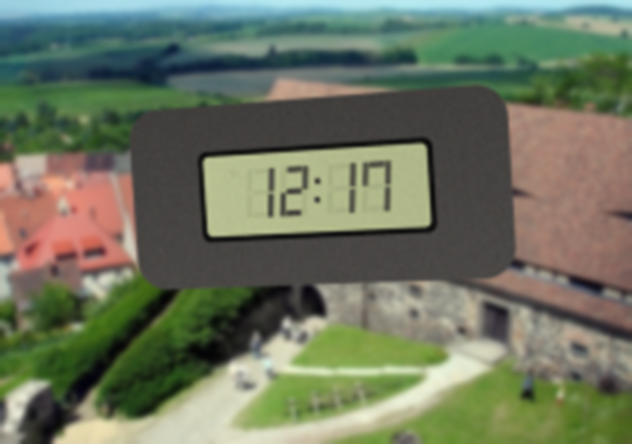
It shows 12:17
